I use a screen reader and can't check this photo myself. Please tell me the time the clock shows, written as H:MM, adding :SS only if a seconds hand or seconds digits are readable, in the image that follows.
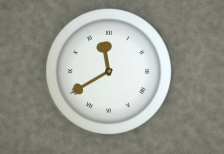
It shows 11:40
